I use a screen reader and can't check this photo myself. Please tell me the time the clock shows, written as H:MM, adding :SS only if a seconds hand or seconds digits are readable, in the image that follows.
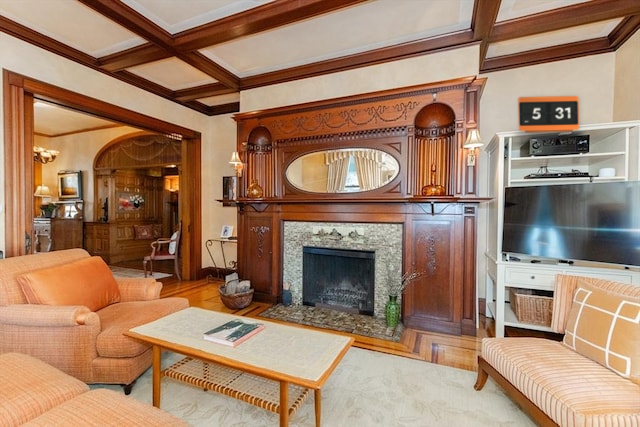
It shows 5:31
